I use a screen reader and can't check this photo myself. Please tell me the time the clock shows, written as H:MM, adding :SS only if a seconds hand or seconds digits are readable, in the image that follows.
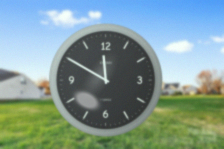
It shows 11:50
